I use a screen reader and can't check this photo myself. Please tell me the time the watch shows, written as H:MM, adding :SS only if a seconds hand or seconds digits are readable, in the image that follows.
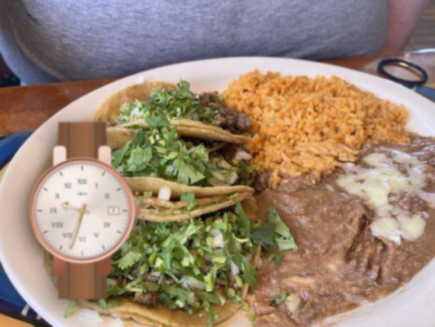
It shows 9:33
